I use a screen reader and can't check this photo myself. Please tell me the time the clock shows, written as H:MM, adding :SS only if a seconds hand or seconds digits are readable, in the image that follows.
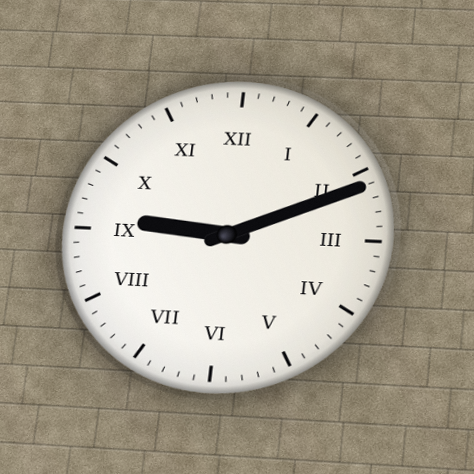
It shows 9:11
